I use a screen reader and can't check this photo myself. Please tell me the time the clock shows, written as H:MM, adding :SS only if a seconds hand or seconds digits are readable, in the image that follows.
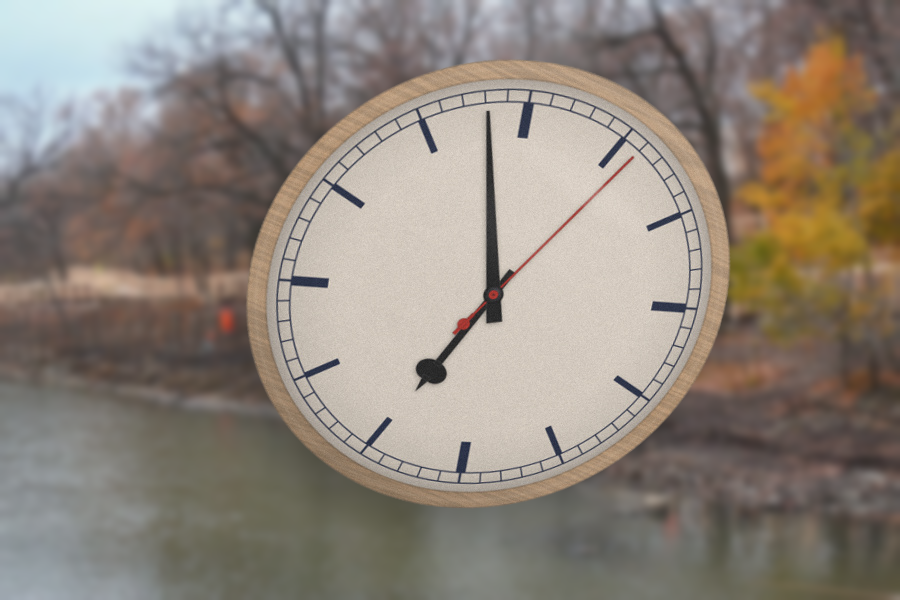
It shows 6:58:06
